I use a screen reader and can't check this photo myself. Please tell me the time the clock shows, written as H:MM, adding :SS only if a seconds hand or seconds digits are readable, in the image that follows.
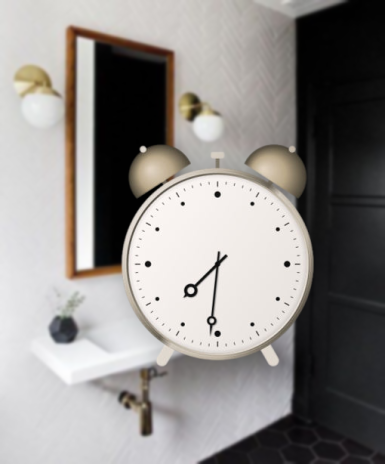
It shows 7:31
